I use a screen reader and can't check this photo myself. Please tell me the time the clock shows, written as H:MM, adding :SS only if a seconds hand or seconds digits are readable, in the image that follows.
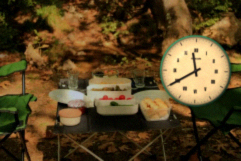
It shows 11:40
